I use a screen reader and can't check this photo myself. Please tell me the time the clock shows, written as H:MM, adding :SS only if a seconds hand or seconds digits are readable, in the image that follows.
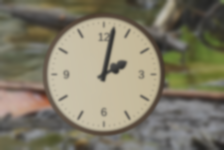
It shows 2:02
